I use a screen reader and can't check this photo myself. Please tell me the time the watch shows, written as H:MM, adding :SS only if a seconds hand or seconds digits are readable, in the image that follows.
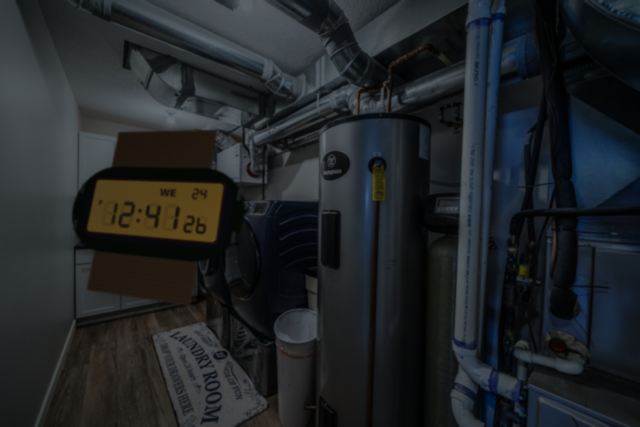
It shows 12:41:26
